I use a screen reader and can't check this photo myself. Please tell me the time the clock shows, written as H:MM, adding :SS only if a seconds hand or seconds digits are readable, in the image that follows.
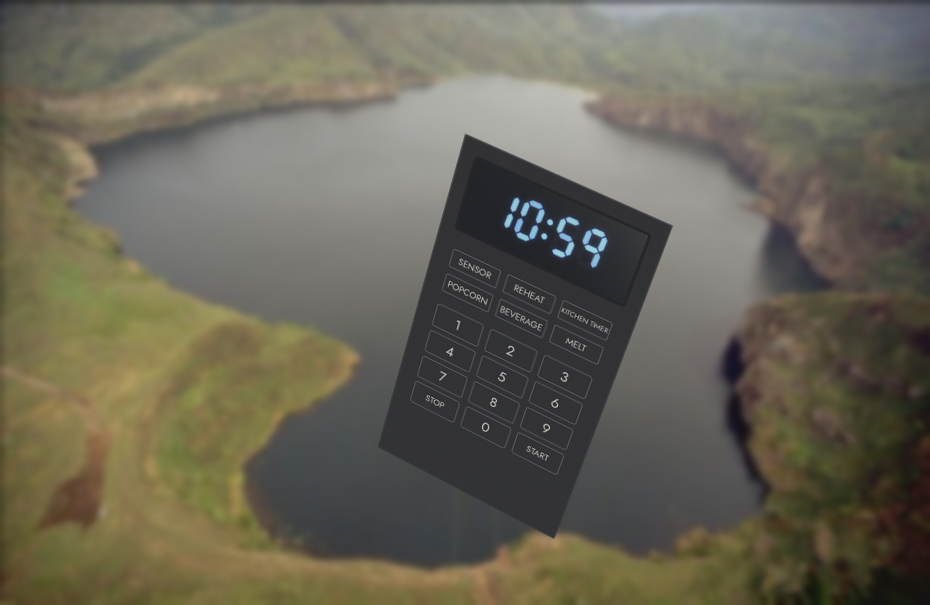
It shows 10:59
